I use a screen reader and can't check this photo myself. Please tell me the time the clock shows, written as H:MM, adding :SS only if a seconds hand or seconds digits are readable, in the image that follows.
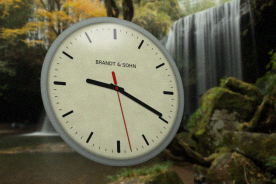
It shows 9:19:28
